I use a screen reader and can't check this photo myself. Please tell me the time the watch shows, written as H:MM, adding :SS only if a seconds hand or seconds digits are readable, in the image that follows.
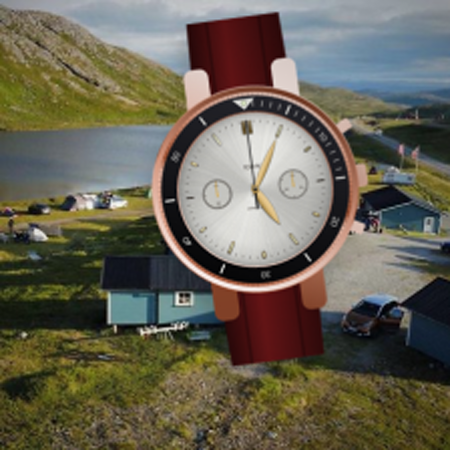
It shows 5:05
